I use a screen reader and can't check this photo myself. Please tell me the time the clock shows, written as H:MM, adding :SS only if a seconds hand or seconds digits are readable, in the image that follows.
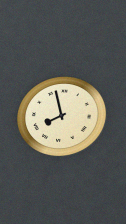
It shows 7:57
